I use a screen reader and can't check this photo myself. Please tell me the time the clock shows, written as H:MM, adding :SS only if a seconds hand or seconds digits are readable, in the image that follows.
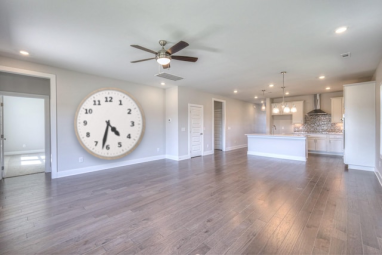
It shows 4:32
